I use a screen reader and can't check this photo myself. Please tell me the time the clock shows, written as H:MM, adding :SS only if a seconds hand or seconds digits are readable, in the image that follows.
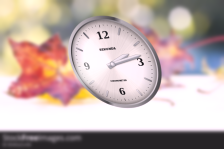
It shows 2:13
